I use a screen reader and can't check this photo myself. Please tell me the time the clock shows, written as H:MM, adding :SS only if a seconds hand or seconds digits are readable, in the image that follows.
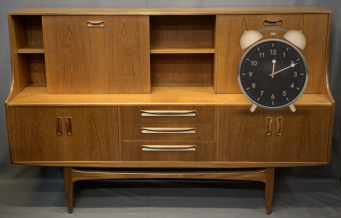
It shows 12:11
